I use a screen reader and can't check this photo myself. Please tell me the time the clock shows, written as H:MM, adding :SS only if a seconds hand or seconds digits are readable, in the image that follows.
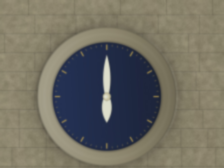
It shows 6:00
